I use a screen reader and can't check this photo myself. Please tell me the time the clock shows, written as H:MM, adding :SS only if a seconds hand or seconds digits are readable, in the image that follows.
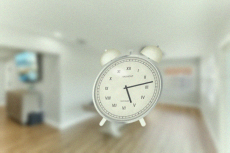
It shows 5:13
